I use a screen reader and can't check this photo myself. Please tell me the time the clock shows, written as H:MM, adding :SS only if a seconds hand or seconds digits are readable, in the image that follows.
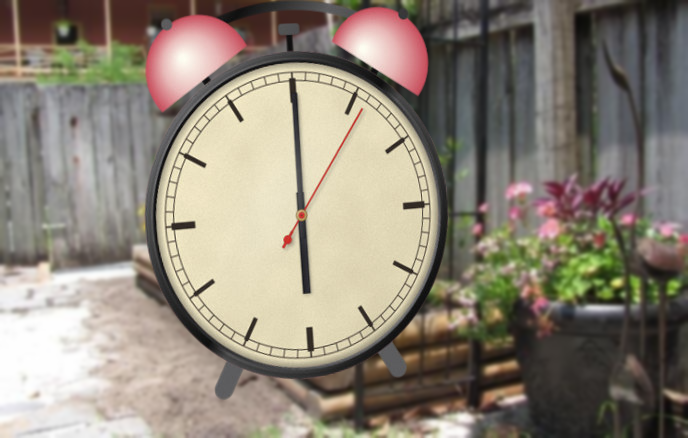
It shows 6:00:06
